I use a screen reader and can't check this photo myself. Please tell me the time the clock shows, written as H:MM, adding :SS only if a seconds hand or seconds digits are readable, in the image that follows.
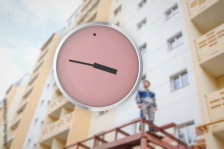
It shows 3:48
